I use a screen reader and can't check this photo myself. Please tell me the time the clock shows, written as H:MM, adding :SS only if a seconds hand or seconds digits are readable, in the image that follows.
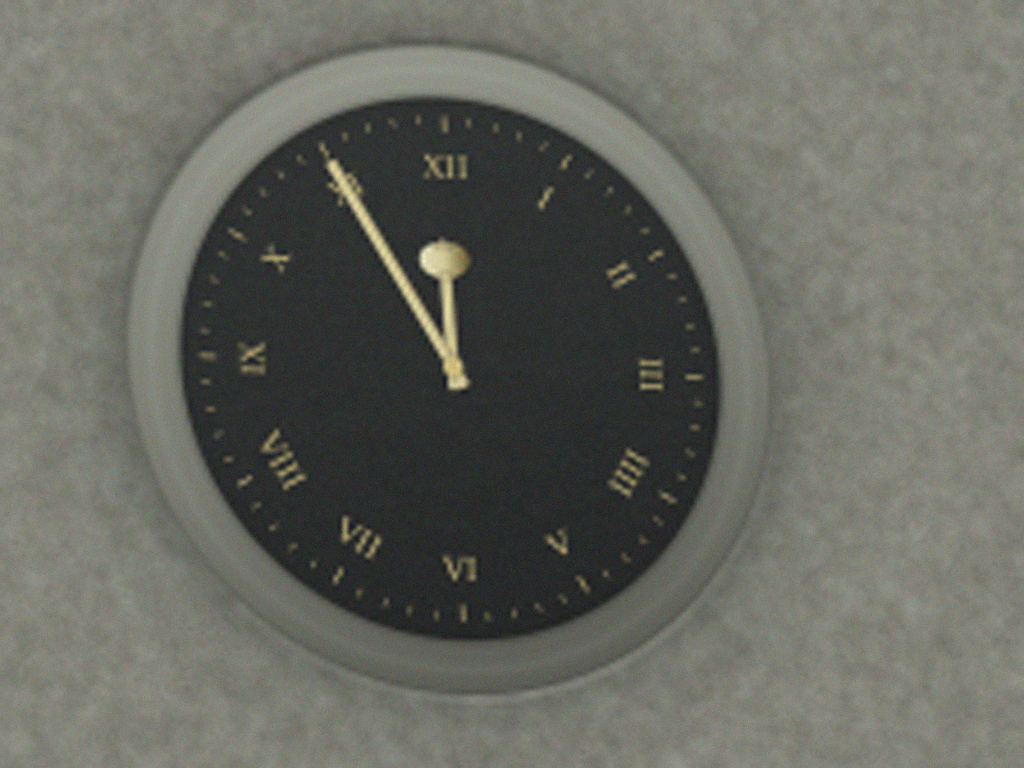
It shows 11:55
